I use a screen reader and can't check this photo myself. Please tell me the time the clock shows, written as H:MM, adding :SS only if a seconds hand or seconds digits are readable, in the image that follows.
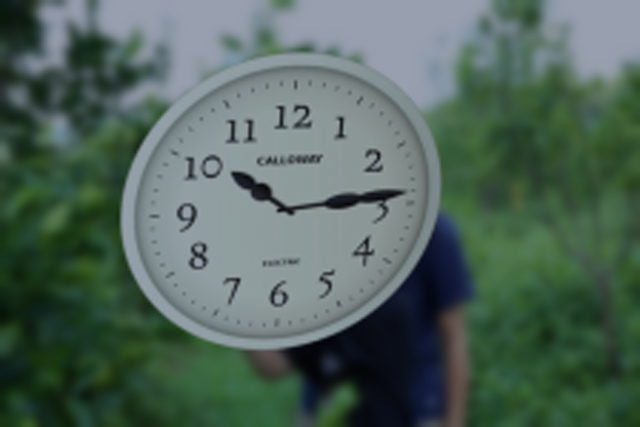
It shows 10:14
